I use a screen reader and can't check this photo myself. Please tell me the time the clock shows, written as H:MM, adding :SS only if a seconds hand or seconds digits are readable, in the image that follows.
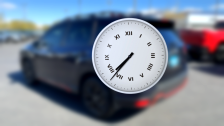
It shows 7:37
